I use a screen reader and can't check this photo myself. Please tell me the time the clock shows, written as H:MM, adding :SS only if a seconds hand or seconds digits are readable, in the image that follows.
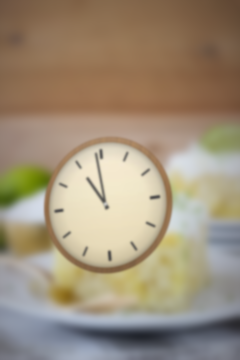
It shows 10:59
